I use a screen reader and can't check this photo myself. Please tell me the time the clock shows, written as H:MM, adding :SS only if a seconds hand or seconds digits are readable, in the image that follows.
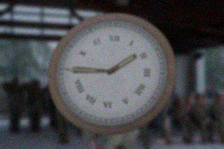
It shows 1:45
